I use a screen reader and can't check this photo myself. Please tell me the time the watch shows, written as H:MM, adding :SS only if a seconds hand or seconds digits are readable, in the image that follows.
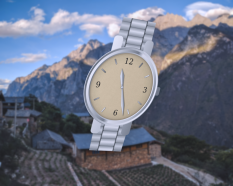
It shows 11:27
